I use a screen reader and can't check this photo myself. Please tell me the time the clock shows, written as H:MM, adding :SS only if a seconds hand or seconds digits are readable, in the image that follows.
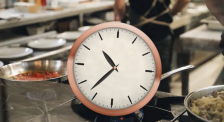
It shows 10:37
